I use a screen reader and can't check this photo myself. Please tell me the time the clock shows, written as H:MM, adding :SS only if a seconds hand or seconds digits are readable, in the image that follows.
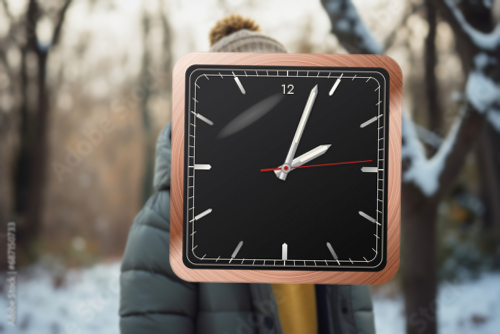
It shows 2:03:14
